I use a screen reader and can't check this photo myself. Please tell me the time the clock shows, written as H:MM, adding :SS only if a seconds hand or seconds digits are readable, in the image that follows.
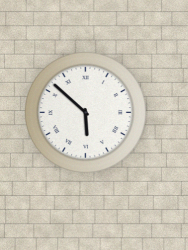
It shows 5:52
